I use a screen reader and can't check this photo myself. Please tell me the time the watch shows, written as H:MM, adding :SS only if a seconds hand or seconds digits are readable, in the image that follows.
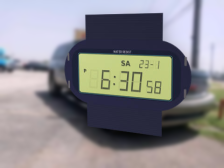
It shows 6:30:58
